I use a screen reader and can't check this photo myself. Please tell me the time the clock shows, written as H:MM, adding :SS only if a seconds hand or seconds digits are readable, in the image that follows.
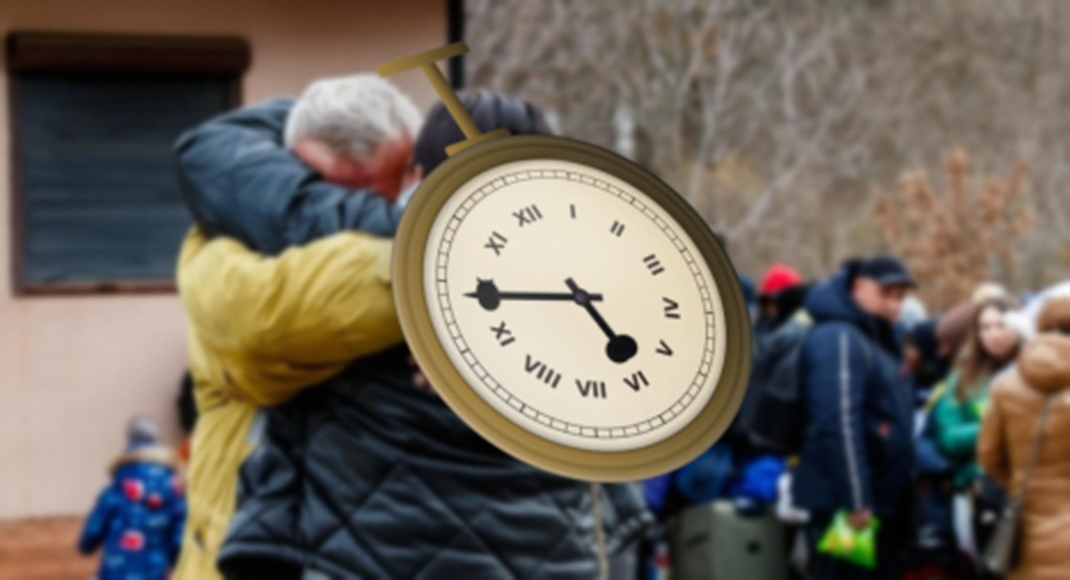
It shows 5:49
